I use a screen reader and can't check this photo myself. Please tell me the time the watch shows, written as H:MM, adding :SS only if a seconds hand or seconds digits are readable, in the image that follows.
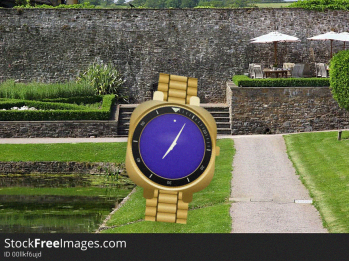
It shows 7:04
